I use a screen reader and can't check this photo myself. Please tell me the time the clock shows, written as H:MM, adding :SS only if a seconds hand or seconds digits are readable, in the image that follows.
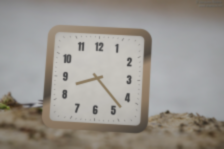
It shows 8:23
